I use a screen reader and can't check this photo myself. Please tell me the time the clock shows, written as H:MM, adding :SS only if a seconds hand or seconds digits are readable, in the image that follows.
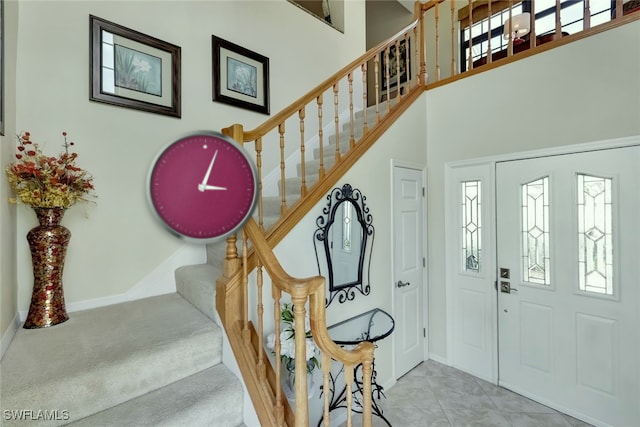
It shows 3:03
